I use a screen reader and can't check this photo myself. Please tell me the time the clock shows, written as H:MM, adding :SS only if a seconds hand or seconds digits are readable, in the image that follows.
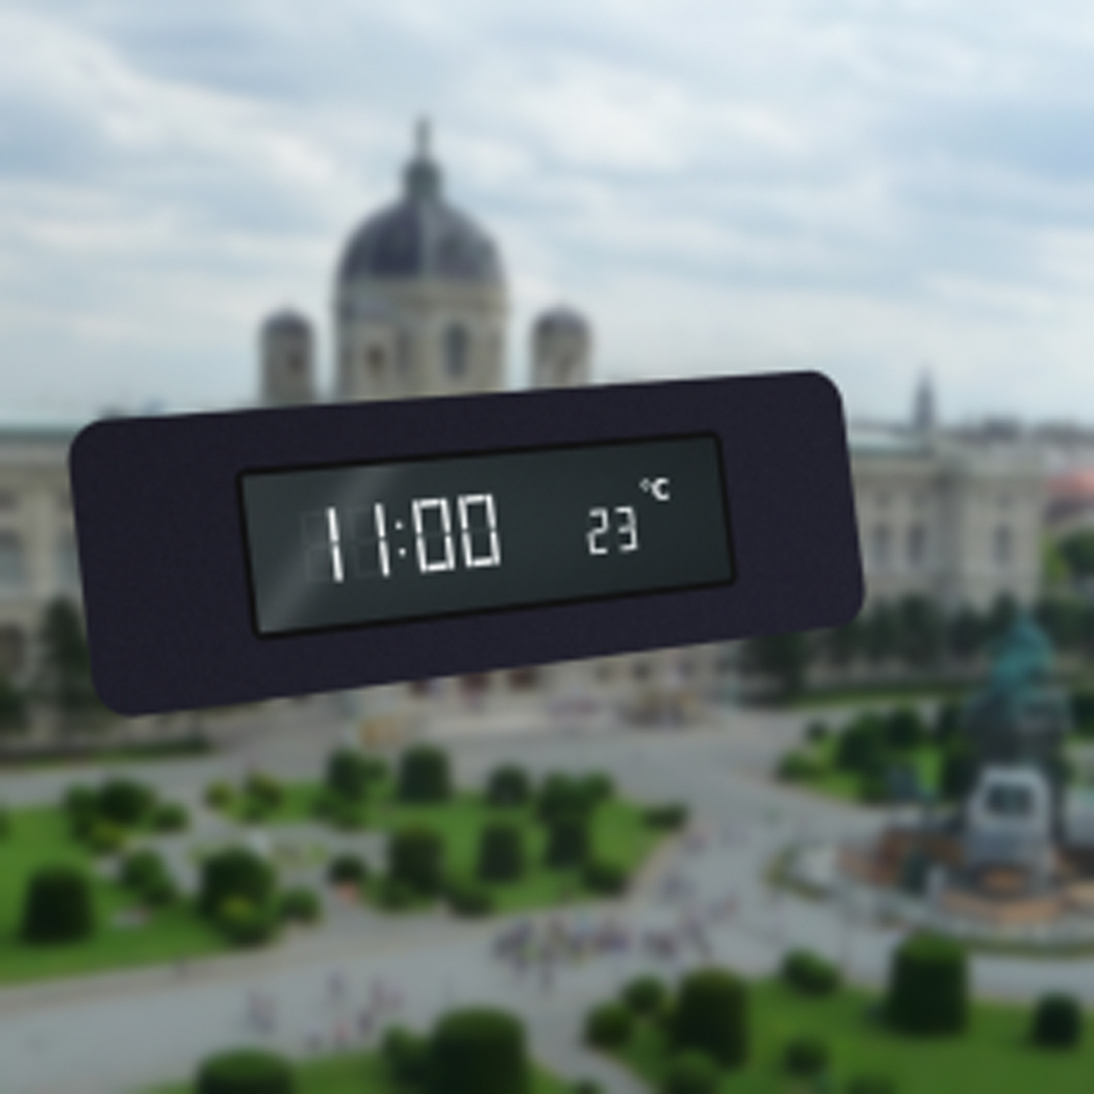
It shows 11:00
